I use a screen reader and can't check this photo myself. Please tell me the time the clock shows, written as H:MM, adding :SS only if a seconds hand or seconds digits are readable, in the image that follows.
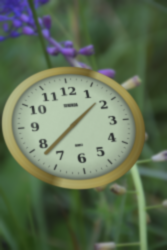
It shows 1:38
